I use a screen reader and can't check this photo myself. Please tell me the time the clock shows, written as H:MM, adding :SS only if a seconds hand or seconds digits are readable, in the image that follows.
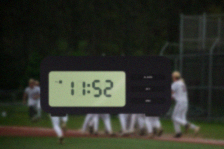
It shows 11:52
